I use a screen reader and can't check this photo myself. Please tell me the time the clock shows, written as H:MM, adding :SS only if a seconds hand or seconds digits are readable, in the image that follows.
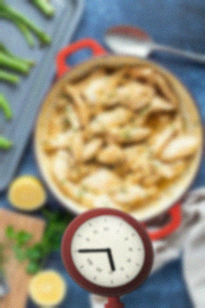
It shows 5:45
